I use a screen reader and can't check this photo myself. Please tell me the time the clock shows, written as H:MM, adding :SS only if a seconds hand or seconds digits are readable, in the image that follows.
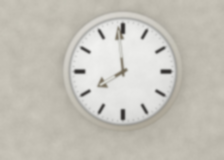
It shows 7:59
